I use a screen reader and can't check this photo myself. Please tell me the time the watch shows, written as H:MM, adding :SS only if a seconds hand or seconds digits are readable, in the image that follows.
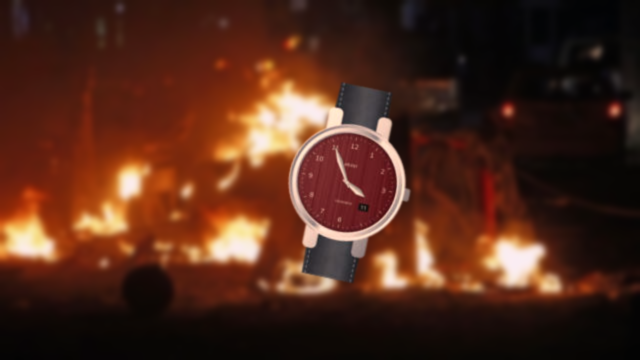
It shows 3:55
